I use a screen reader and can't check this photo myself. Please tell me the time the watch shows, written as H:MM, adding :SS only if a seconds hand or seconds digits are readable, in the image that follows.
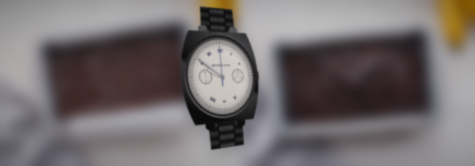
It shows 9:51
